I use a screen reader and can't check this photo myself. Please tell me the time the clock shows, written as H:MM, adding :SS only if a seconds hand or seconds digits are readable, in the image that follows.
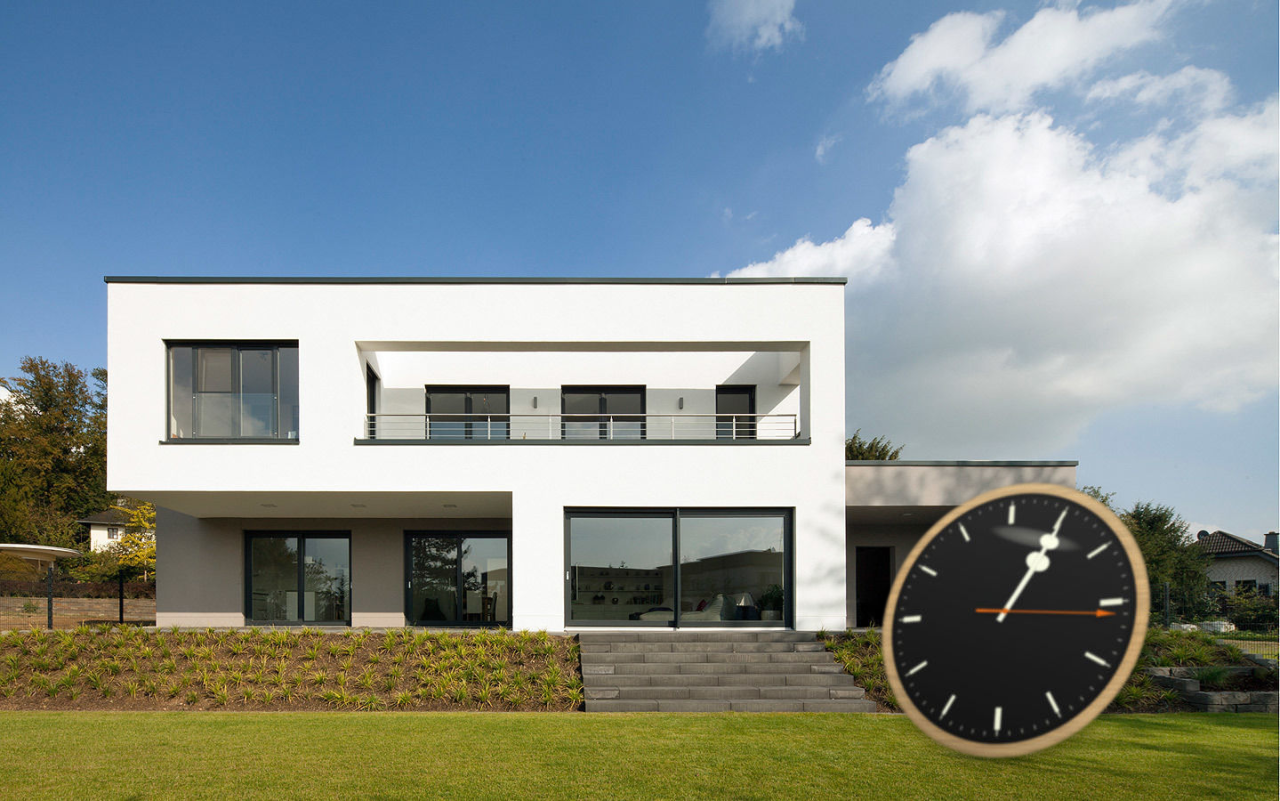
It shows 1:05:16
